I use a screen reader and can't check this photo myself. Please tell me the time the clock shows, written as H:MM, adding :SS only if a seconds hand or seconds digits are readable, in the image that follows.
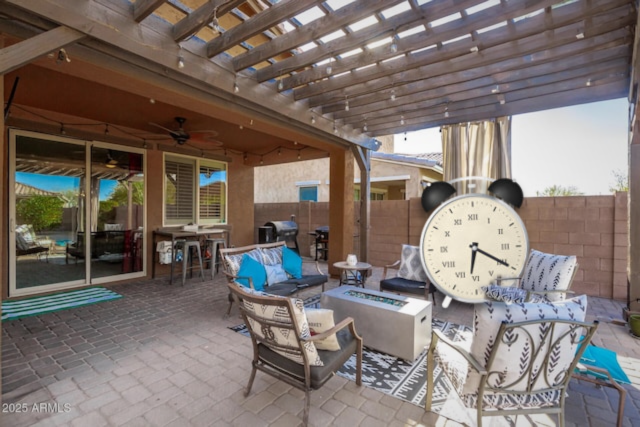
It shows 6:20
